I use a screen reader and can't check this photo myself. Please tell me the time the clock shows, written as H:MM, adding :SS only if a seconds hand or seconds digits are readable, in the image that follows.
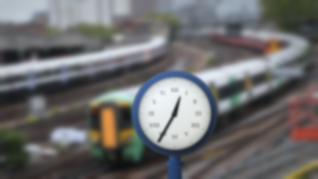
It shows 12:35
